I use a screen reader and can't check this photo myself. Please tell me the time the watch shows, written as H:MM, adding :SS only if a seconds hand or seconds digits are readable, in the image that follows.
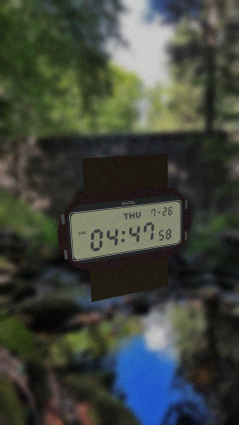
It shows 4:47:58
